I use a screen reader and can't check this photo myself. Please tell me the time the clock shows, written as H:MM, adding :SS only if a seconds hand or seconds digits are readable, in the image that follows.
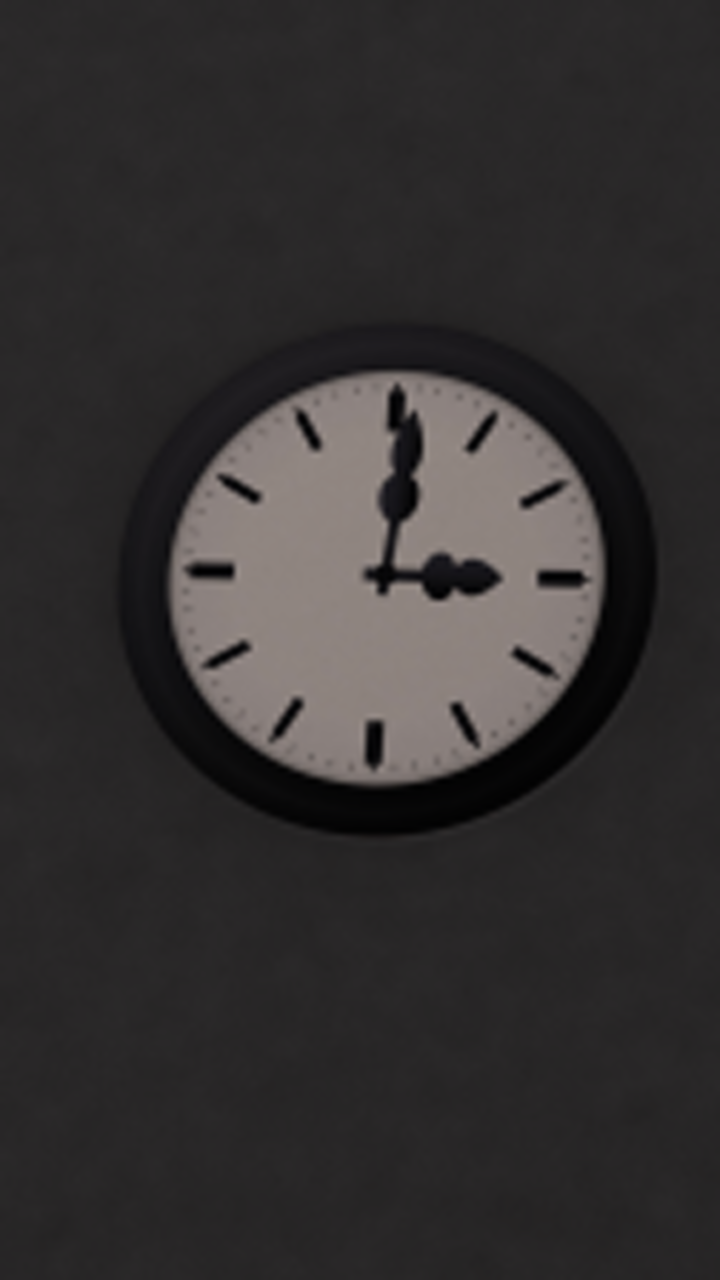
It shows 3:01
